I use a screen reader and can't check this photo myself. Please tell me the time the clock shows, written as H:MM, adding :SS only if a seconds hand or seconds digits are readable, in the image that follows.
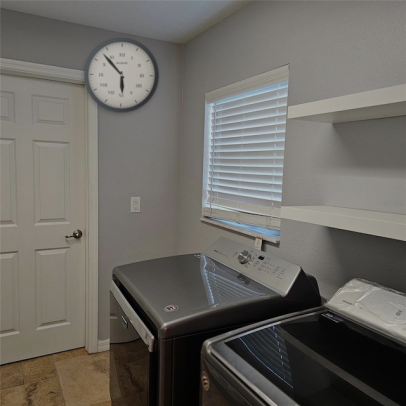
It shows 5:53
